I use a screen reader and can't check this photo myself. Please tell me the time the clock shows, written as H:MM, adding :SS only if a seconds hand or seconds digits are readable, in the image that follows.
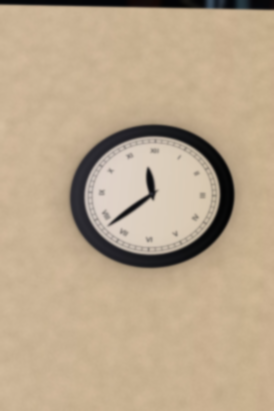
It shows 11:38
